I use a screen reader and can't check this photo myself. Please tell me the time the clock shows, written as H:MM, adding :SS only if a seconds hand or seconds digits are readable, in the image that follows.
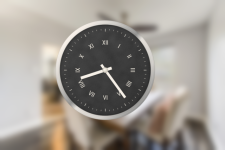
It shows 8:24
